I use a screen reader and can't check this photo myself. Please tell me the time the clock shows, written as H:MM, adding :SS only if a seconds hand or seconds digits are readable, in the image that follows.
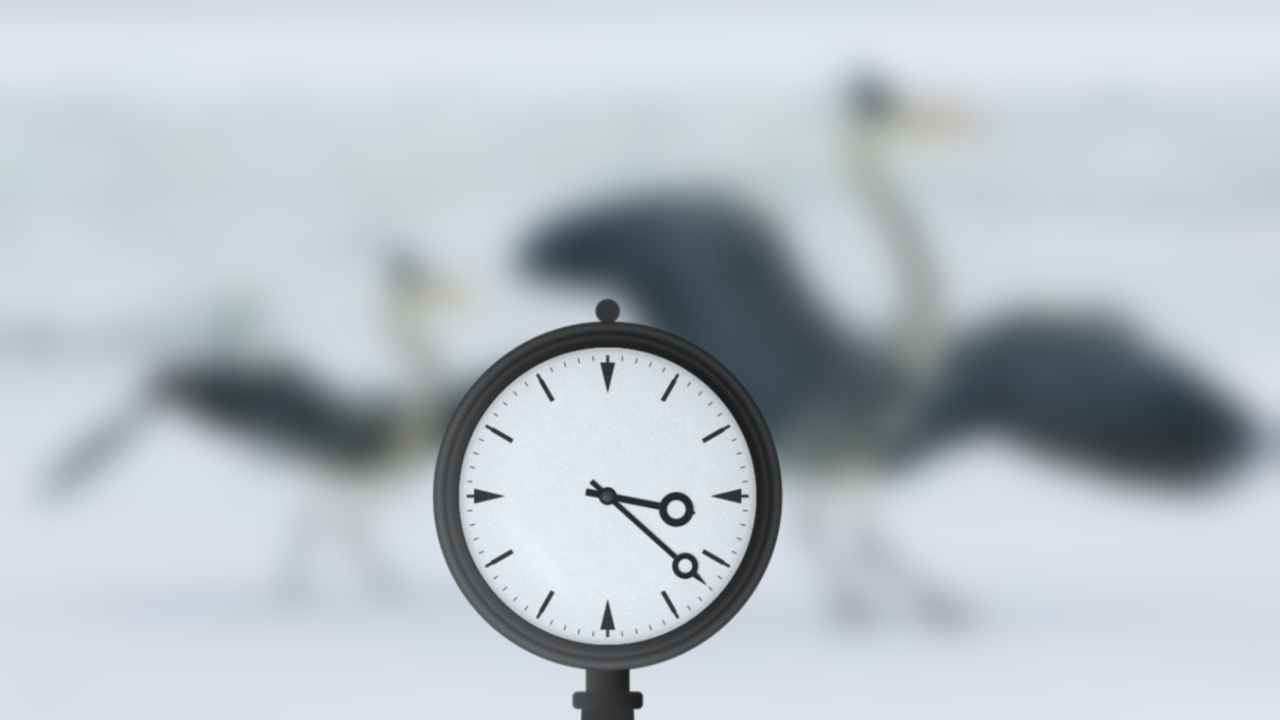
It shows 3:22
